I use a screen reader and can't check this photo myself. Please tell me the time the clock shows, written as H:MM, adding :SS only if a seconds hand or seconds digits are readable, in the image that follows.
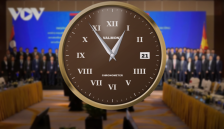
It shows 12:54
